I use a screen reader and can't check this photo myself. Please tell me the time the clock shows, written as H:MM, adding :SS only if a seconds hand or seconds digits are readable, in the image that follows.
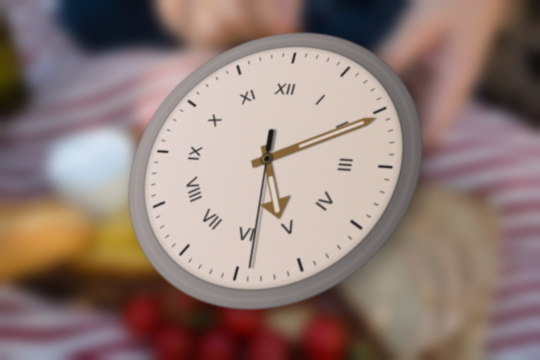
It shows 5:10:29
